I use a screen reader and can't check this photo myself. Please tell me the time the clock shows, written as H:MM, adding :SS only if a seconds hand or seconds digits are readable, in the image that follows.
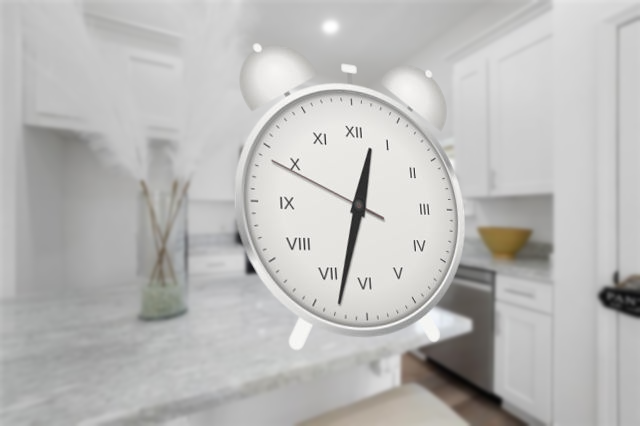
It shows 12:32:49
